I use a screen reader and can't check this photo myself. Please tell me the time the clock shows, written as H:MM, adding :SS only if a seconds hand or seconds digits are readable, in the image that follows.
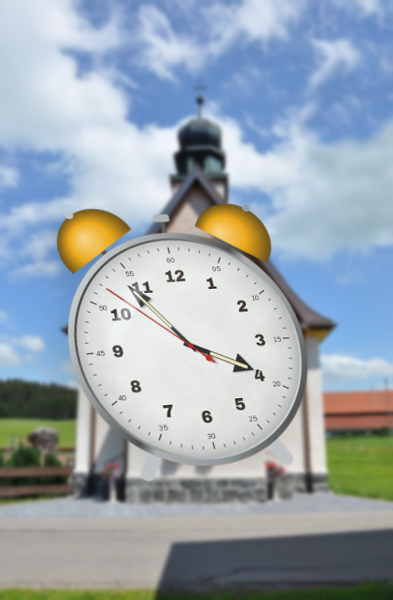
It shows 3:53:52
